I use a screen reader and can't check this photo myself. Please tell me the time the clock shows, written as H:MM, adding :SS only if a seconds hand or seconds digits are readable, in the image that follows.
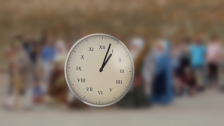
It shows 1:03
